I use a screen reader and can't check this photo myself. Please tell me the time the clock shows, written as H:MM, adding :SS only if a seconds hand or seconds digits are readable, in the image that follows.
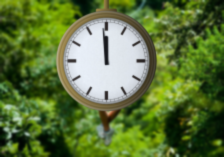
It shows 11:59
